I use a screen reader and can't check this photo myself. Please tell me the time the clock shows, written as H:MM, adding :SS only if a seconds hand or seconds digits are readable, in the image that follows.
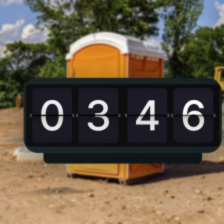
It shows 3:46
